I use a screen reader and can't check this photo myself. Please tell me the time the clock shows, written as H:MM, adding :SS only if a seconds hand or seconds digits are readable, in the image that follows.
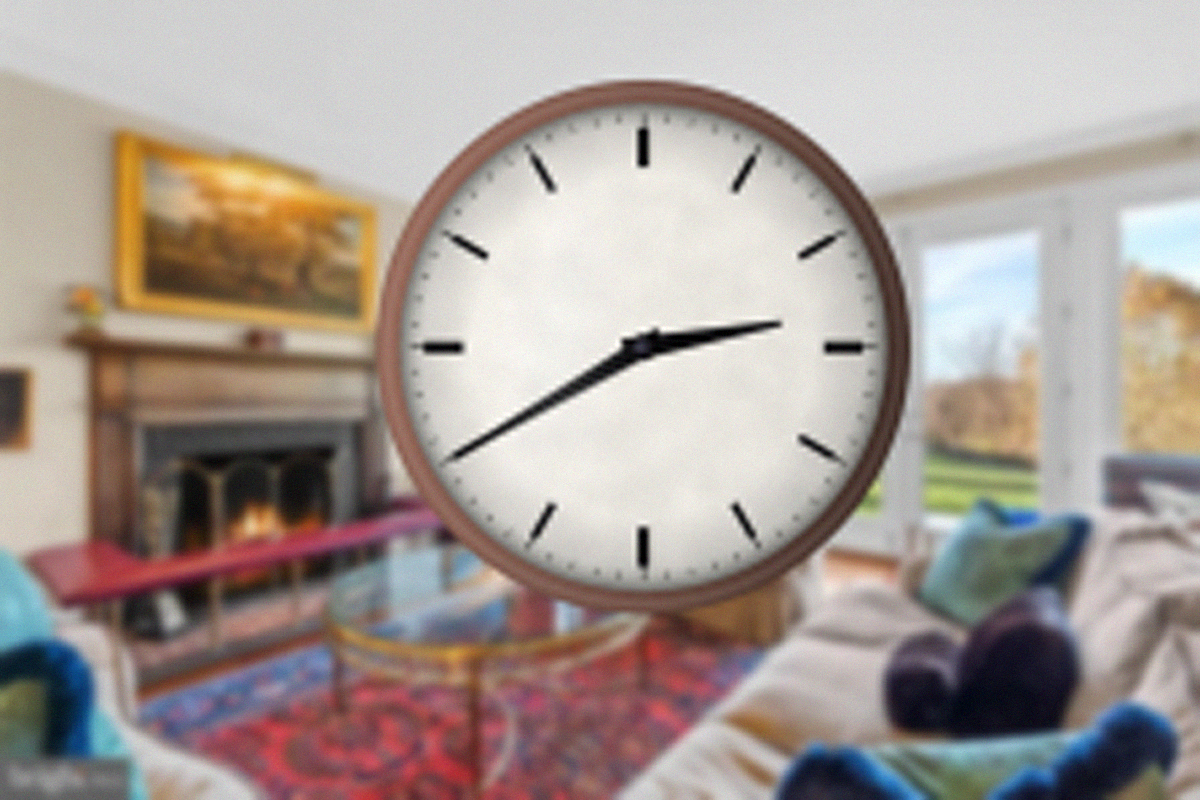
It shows 2:40
